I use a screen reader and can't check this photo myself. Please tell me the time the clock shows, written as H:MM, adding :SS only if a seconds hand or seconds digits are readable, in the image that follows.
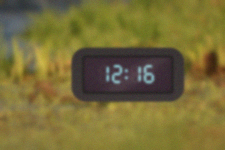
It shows 12:16
